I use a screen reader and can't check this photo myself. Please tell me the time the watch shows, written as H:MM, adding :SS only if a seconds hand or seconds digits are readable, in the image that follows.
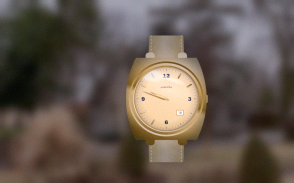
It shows 9:48
